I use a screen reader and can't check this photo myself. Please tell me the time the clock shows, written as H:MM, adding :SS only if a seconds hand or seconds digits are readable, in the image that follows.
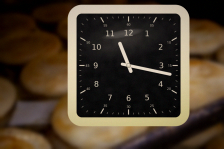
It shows 11:17
